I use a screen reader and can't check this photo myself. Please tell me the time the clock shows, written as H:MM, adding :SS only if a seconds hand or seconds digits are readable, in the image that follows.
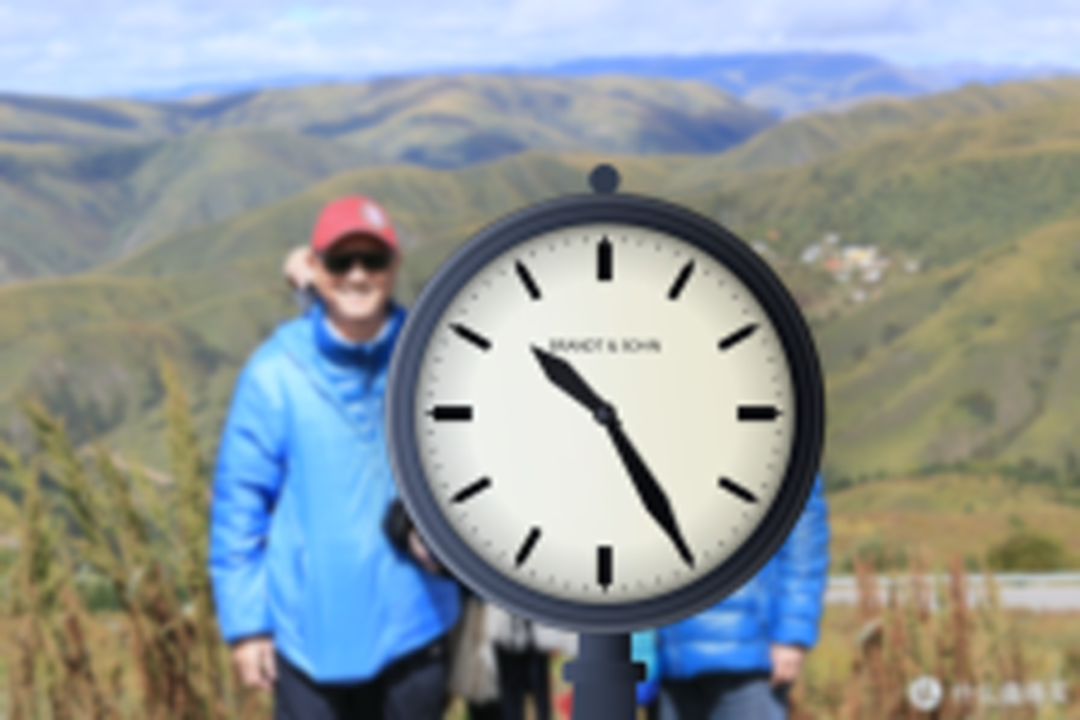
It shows 10:25
